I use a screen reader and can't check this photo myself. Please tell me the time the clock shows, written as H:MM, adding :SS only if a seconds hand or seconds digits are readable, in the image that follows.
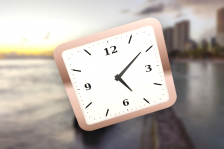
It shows 5:09
